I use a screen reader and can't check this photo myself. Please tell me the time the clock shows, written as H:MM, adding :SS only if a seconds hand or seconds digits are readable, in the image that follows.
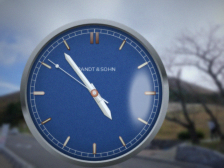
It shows 4:53:51
